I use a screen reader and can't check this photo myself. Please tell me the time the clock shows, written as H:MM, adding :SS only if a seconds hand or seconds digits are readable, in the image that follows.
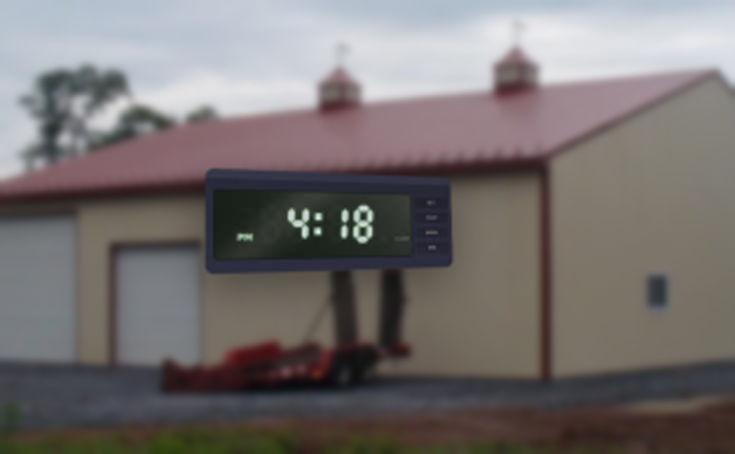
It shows 4:18
